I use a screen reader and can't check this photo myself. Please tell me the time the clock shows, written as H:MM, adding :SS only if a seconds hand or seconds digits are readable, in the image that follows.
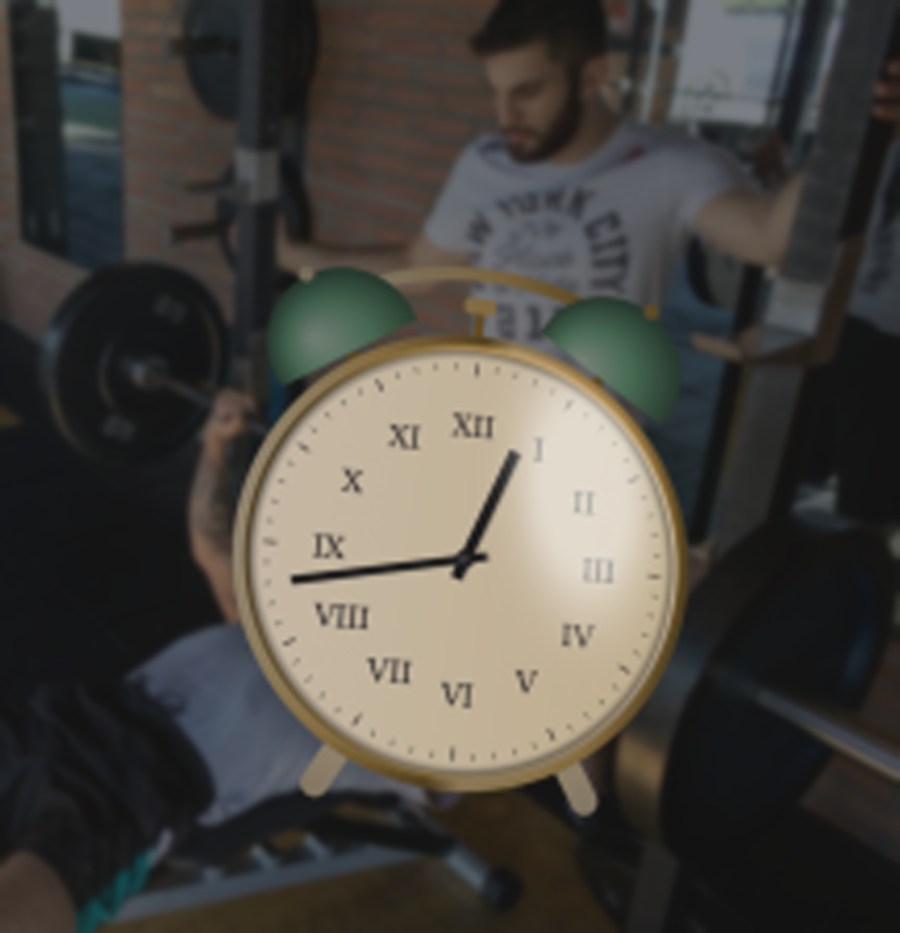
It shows 12:43
